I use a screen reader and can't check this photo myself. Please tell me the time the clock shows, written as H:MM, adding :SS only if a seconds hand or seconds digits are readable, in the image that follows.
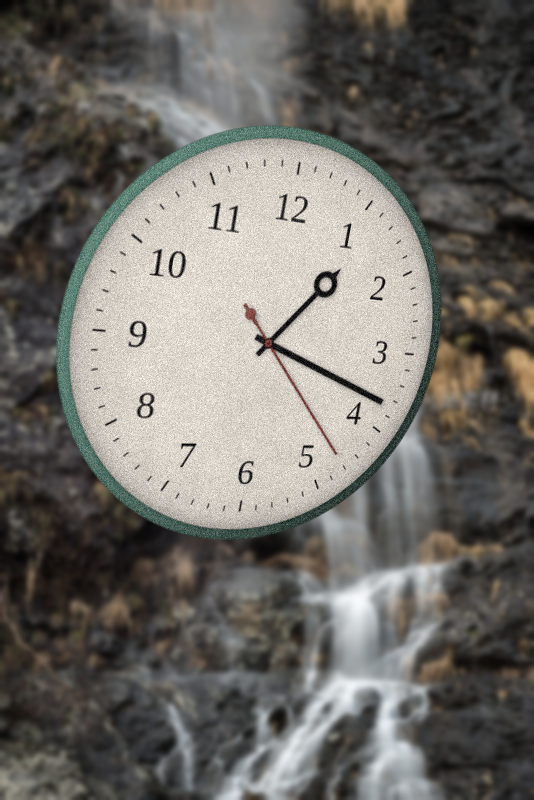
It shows 1:18:23
